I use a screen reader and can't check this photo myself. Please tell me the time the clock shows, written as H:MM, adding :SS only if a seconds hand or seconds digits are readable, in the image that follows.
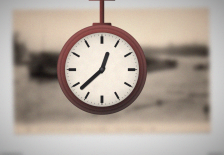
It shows 12:38
